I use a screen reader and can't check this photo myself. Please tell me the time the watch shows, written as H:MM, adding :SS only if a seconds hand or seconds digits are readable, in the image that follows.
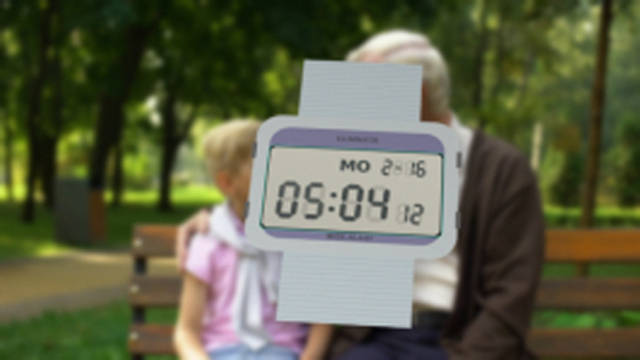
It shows 5:04:12
